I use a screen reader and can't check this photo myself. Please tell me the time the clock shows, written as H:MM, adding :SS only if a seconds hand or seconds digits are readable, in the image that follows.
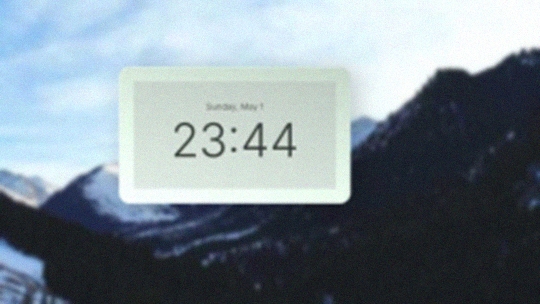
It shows 23:44
